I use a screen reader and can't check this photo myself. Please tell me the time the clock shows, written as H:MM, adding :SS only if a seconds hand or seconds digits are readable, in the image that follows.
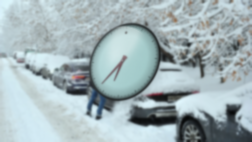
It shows 6:37
